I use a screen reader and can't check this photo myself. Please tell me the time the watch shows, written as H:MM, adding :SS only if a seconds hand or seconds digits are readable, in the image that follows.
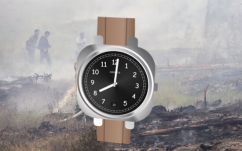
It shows 8:01
